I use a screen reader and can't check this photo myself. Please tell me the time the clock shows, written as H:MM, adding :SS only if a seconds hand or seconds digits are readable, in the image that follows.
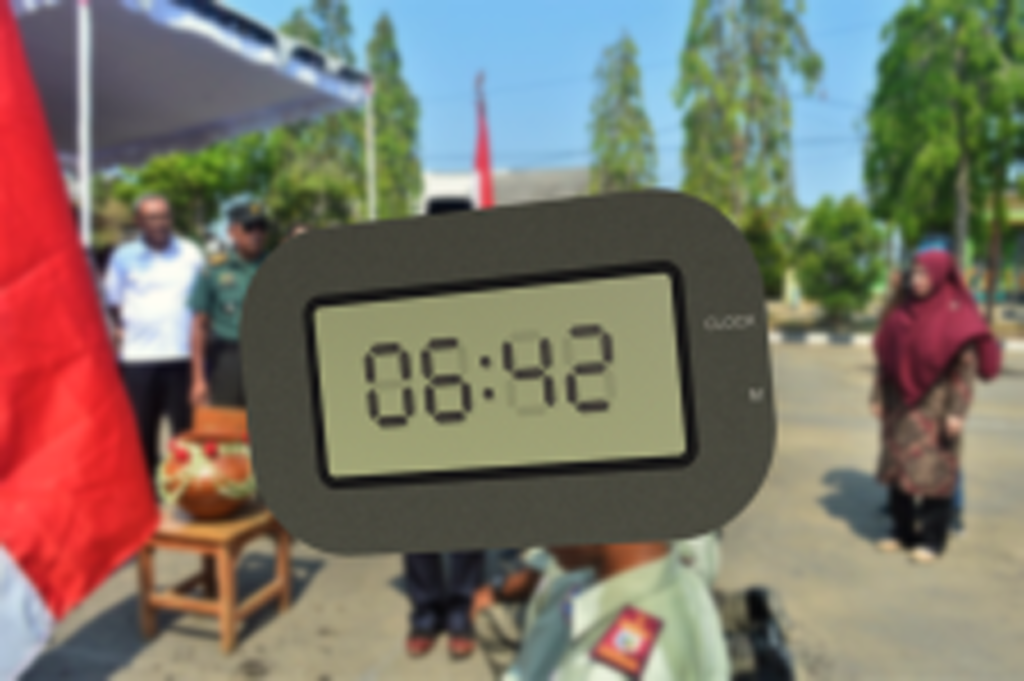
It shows 6:42
